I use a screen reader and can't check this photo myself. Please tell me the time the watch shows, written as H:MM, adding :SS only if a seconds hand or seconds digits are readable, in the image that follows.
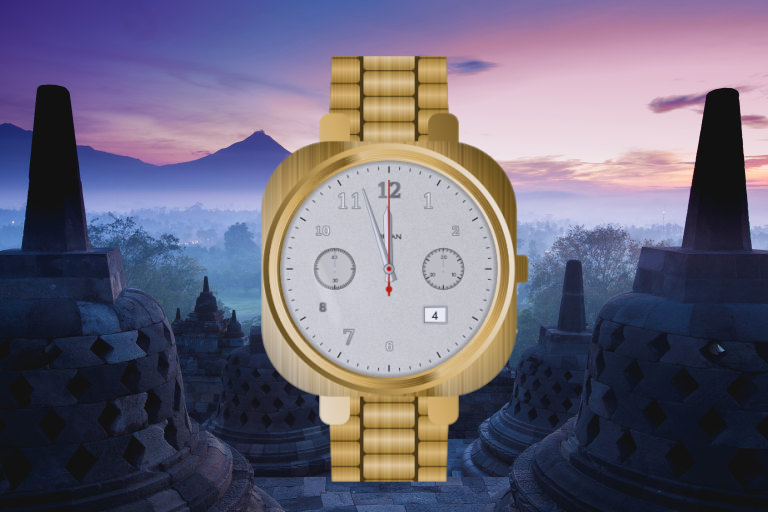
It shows 11:57
